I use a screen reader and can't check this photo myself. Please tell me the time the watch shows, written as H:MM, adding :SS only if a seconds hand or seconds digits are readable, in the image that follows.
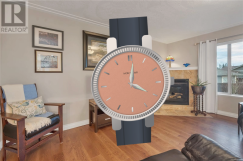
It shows 4:01
